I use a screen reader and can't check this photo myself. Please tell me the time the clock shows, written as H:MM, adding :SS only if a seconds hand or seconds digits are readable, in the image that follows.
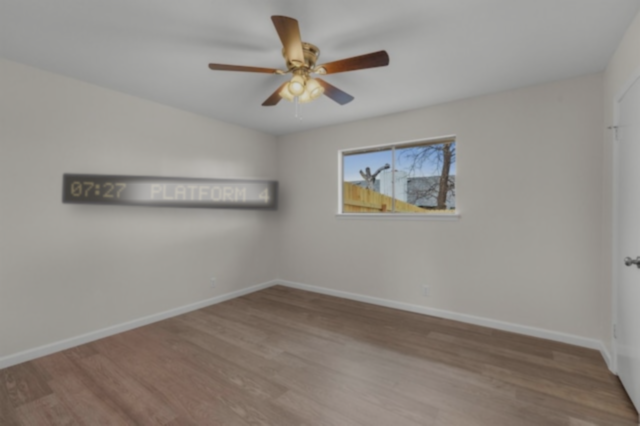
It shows 7:27
